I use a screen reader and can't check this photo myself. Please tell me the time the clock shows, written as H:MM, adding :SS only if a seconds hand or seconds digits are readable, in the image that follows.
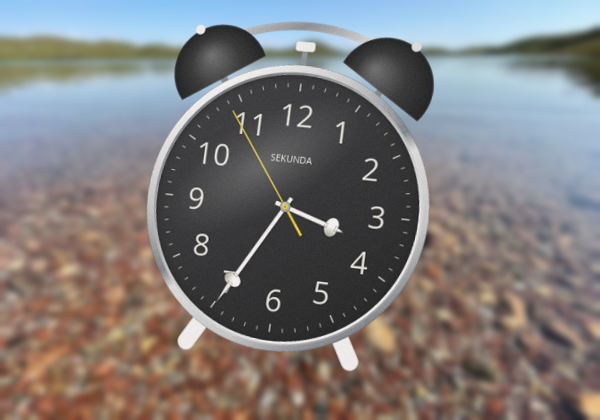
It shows 3:34:54
